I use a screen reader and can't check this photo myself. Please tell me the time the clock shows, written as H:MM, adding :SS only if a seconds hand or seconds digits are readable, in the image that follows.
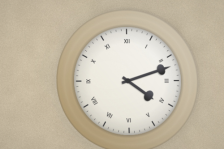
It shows 4:12
